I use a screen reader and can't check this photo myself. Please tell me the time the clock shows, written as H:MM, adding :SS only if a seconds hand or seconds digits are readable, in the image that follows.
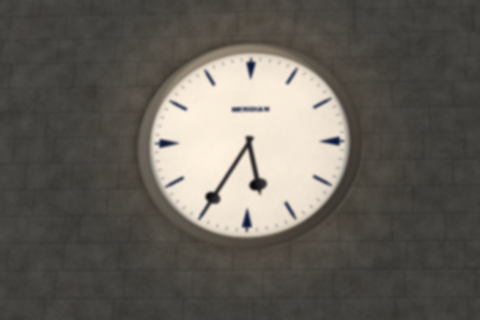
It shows 5:35
